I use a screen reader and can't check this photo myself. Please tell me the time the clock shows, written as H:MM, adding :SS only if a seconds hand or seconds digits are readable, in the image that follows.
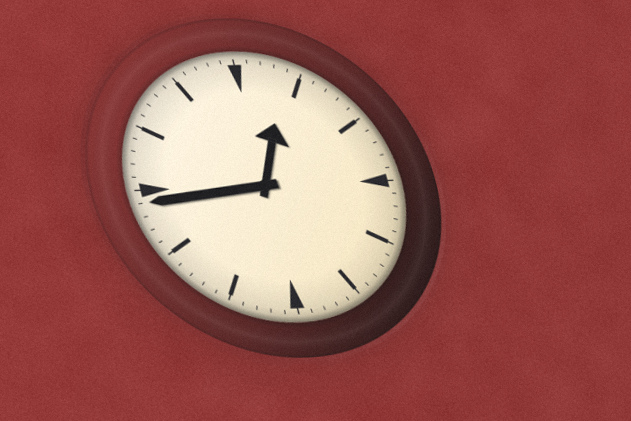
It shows 12:44
